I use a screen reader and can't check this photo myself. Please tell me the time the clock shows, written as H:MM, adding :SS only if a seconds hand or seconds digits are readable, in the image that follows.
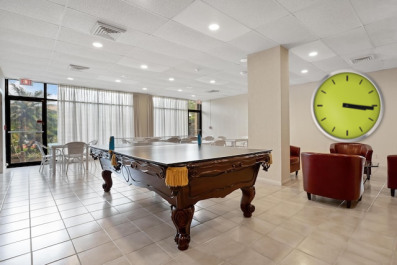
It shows 3:16
